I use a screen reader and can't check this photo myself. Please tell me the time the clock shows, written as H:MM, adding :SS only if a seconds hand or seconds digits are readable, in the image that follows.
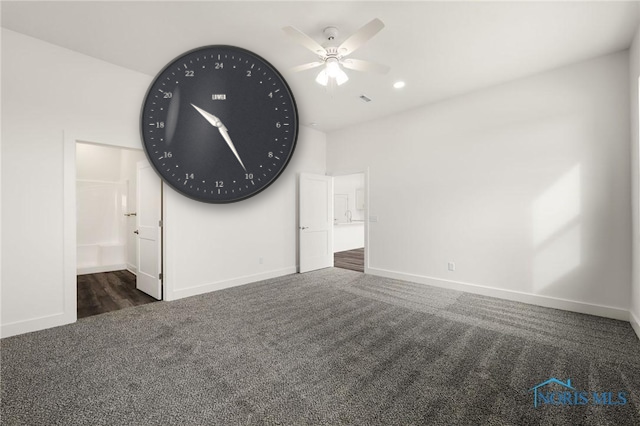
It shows 20:25
